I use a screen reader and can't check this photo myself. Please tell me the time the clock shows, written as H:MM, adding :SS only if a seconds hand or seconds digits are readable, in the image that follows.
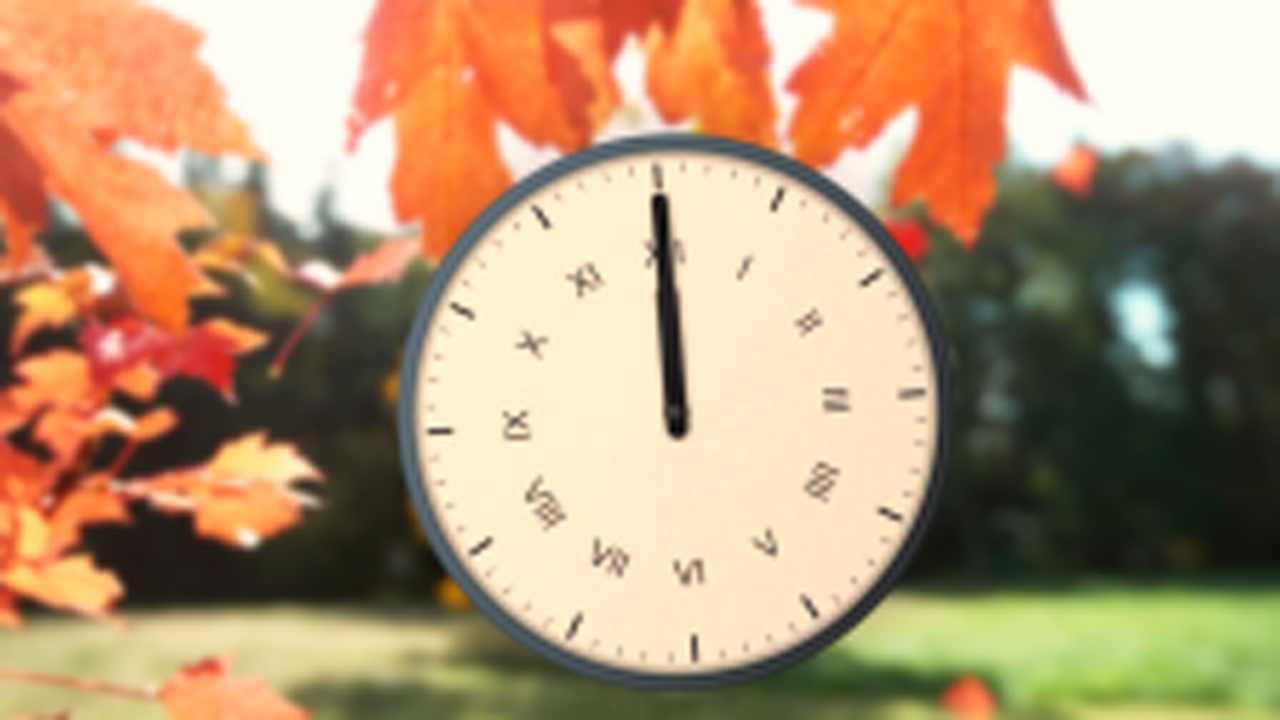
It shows 12:00
